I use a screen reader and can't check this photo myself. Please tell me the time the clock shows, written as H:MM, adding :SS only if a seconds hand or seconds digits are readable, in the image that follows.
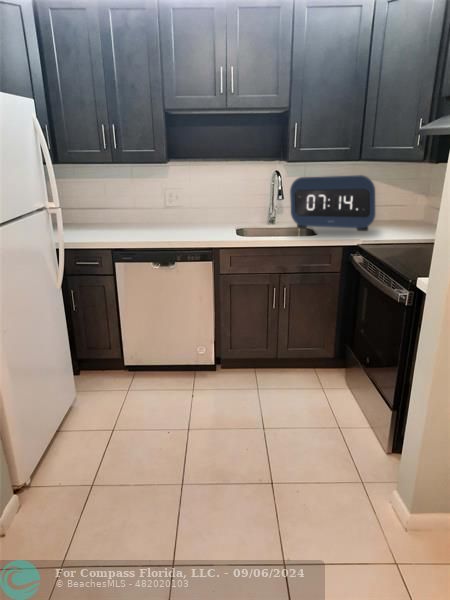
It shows 7:14
